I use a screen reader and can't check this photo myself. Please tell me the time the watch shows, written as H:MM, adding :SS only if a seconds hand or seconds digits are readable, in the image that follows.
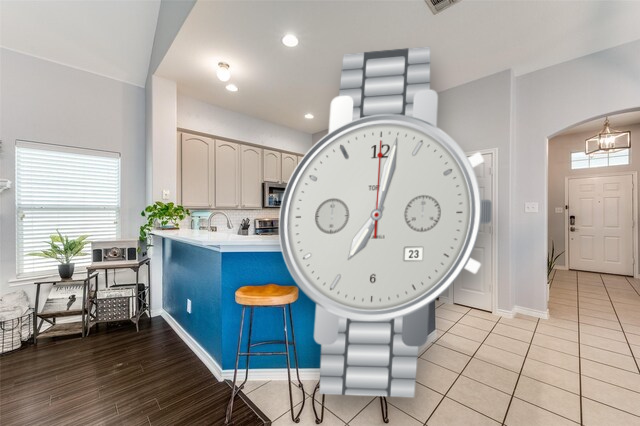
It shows 7:02
